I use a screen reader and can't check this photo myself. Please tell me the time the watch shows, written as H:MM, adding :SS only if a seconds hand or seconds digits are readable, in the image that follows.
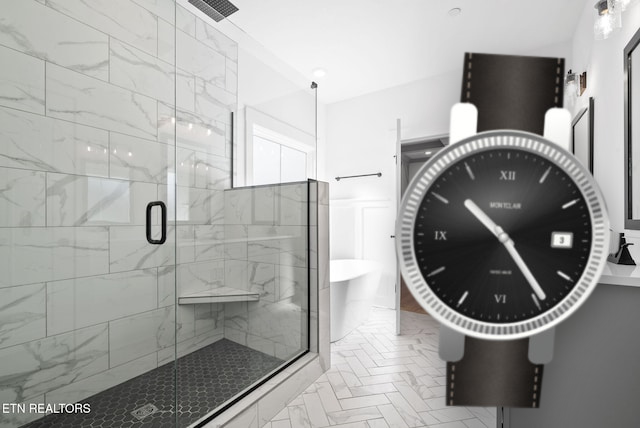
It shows 10:24
